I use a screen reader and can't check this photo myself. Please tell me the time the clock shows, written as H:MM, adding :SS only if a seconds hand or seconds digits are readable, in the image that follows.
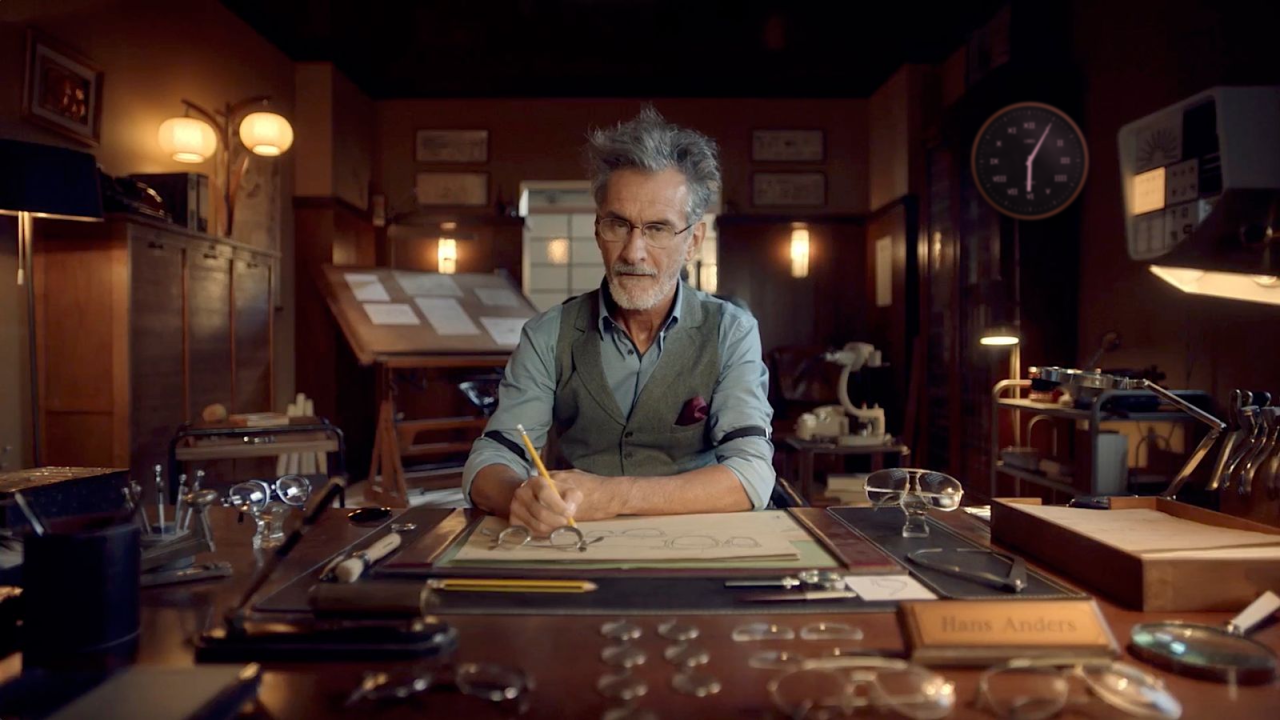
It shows 6:05
